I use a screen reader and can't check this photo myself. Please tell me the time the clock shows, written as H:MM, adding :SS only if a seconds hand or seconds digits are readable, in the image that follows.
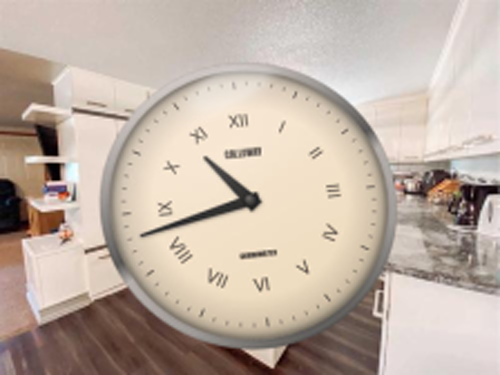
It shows 10:43
